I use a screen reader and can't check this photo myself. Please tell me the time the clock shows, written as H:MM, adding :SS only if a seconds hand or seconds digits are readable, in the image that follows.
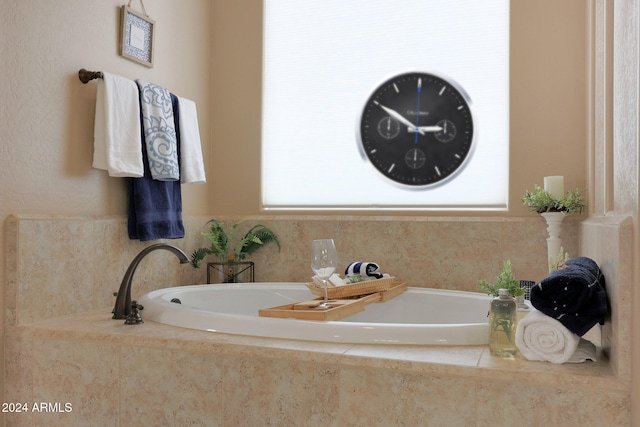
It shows 2:50
